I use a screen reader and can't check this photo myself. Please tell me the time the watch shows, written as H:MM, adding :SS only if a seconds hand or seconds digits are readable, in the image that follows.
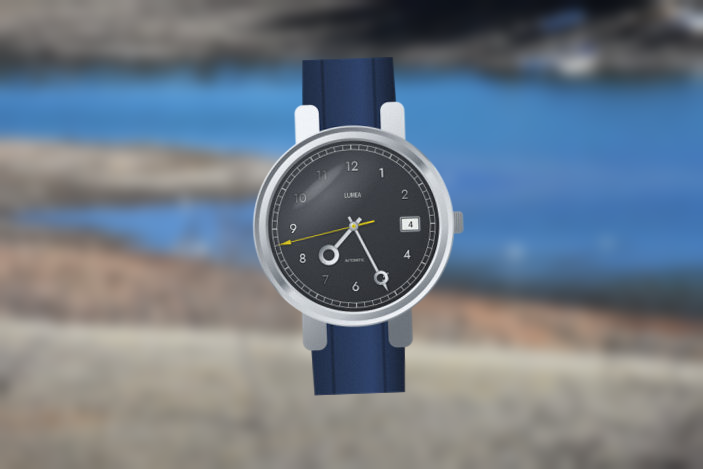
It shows 7:25:43
